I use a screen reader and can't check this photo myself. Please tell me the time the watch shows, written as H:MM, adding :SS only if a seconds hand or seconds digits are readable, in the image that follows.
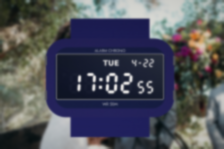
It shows 17:02:55
